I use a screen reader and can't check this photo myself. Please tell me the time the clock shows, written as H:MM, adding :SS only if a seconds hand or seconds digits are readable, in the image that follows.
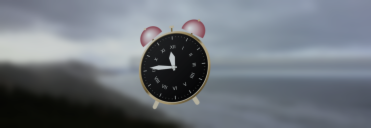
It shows 11:46
